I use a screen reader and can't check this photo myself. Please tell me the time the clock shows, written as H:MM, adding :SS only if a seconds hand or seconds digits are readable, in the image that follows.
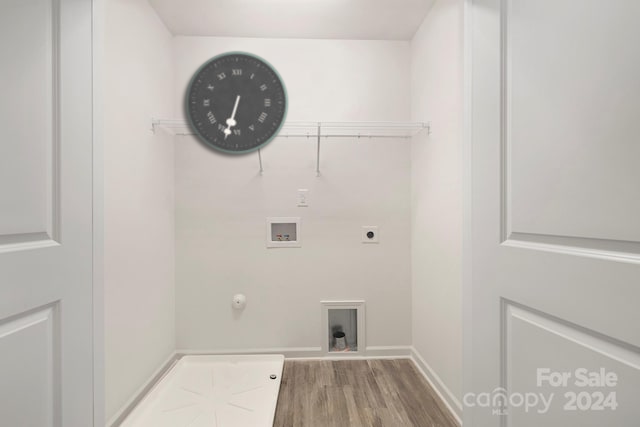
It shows 6:33
